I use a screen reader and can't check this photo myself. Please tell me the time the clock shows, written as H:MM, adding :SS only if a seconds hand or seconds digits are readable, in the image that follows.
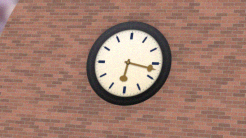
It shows 6:17
